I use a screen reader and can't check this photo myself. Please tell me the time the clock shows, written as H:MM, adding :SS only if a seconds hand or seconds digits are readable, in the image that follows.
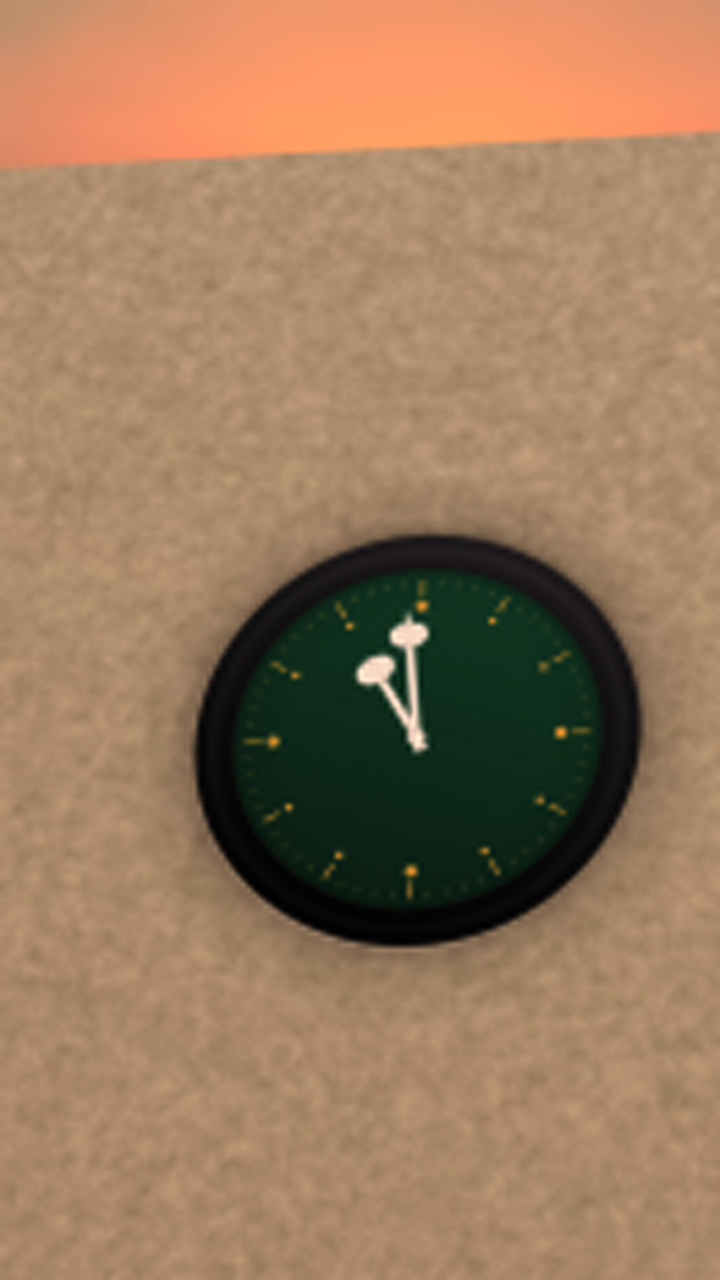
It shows 10:59
